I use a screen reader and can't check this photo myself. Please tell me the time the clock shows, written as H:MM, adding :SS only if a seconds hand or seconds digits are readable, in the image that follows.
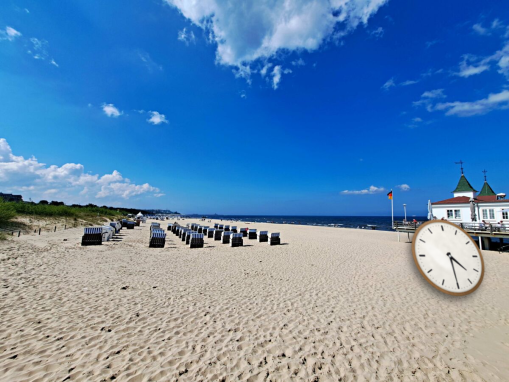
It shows 4:30
